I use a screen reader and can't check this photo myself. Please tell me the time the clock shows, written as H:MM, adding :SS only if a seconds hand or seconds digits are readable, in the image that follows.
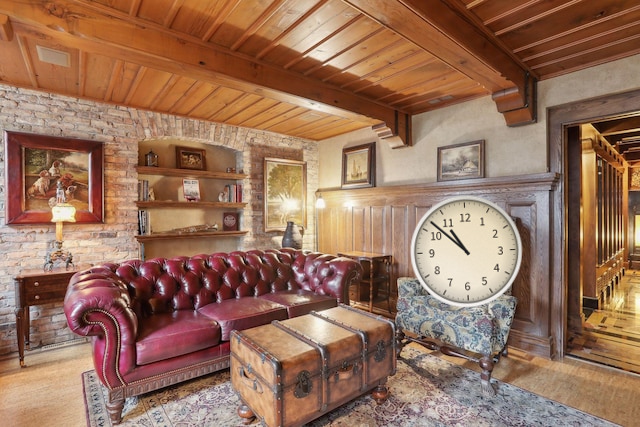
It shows 10:52
